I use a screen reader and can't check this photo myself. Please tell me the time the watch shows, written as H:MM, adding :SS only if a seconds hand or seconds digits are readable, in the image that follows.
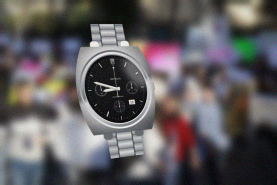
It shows 8:48
